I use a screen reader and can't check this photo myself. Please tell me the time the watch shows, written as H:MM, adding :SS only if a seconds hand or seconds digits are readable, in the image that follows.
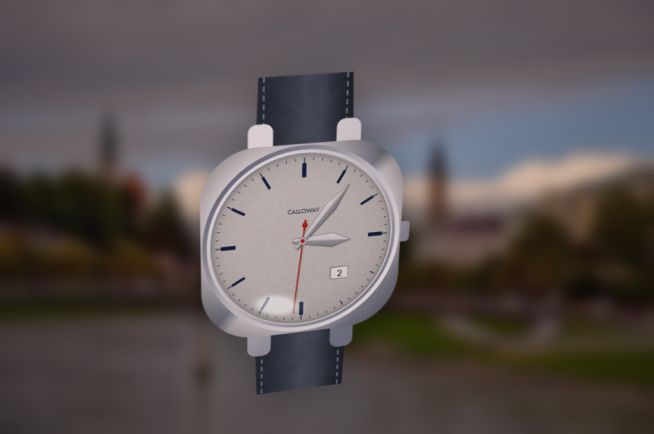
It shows 3:06:31
